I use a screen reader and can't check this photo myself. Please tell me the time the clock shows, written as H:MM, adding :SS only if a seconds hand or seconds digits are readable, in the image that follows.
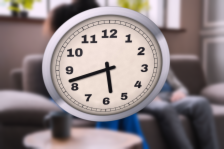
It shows 5:42
